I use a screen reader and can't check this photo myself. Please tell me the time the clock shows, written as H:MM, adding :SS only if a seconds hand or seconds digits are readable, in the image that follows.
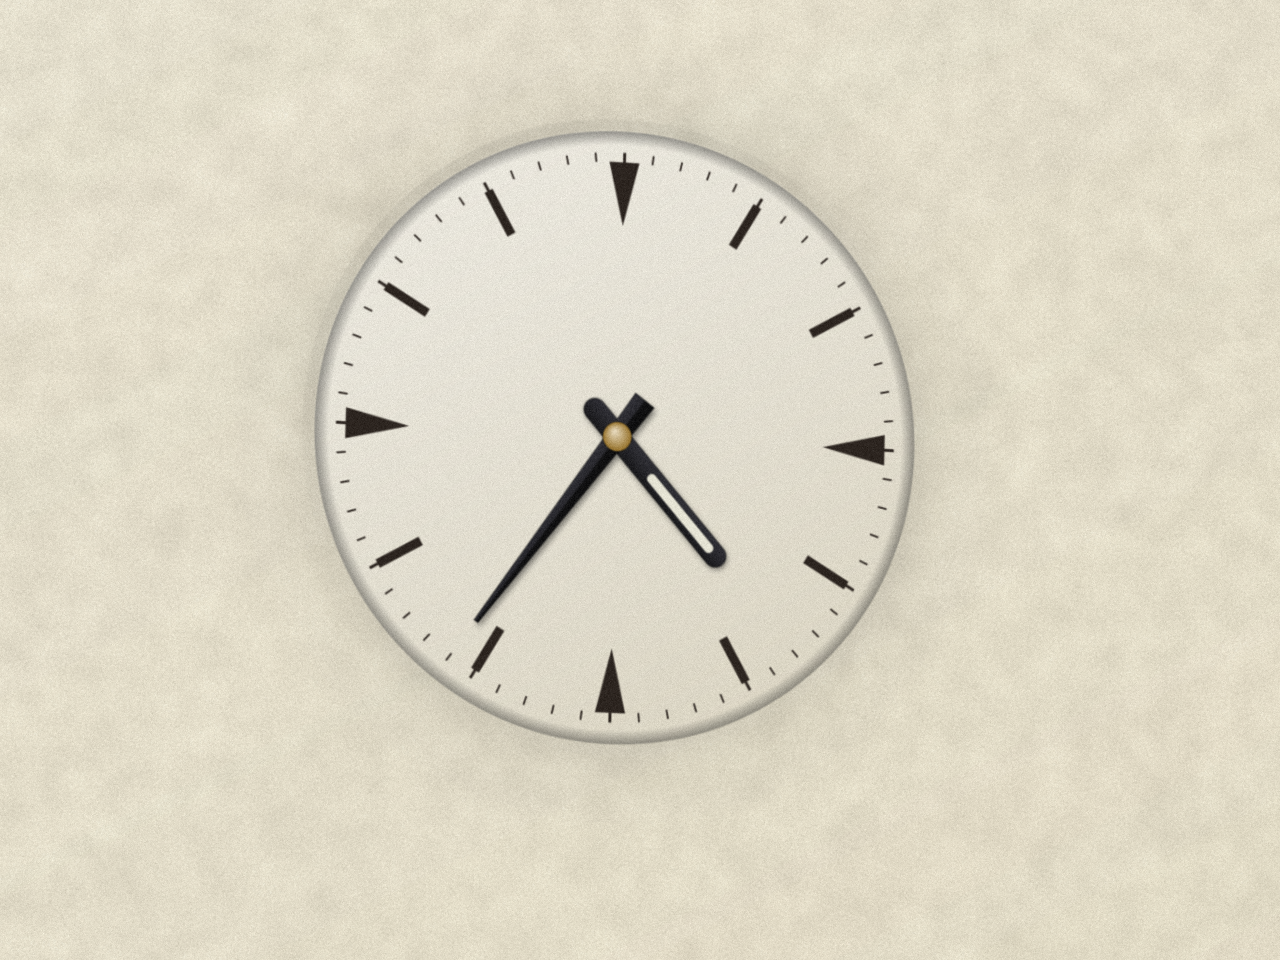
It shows 4:36
